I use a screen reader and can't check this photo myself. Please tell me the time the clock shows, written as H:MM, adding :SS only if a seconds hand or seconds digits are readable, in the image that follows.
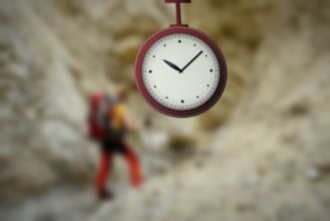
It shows 10:08
